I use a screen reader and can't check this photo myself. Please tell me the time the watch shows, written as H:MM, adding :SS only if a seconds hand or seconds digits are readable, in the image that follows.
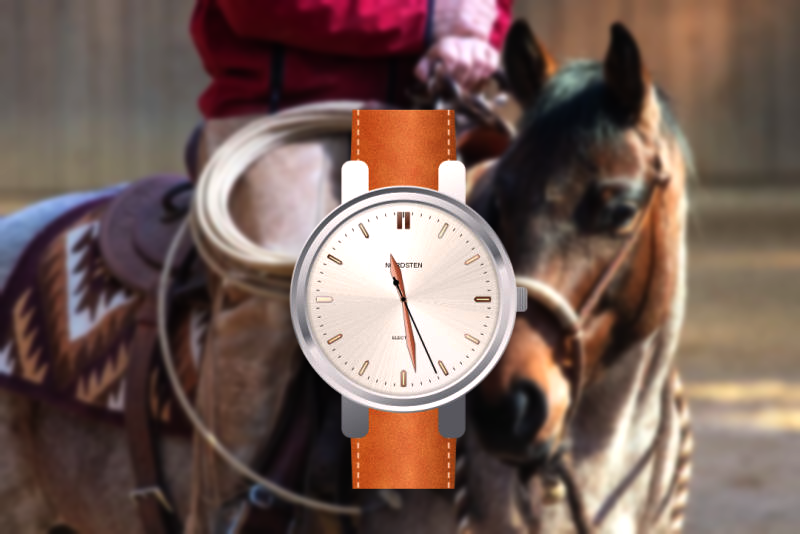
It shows 11:28:26
